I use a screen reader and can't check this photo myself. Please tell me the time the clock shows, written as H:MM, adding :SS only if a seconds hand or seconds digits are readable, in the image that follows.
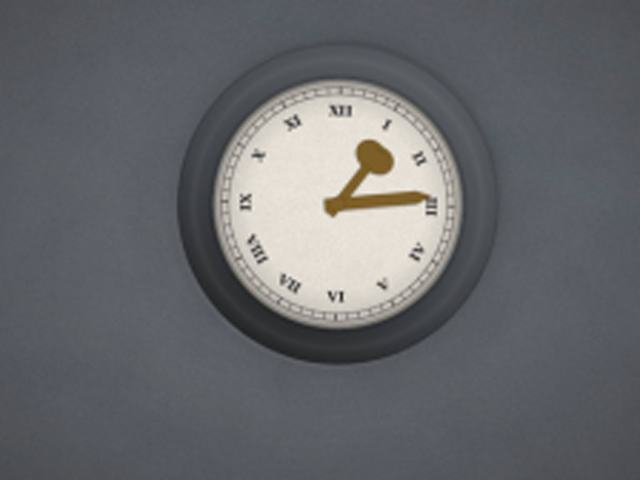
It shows 1:14
